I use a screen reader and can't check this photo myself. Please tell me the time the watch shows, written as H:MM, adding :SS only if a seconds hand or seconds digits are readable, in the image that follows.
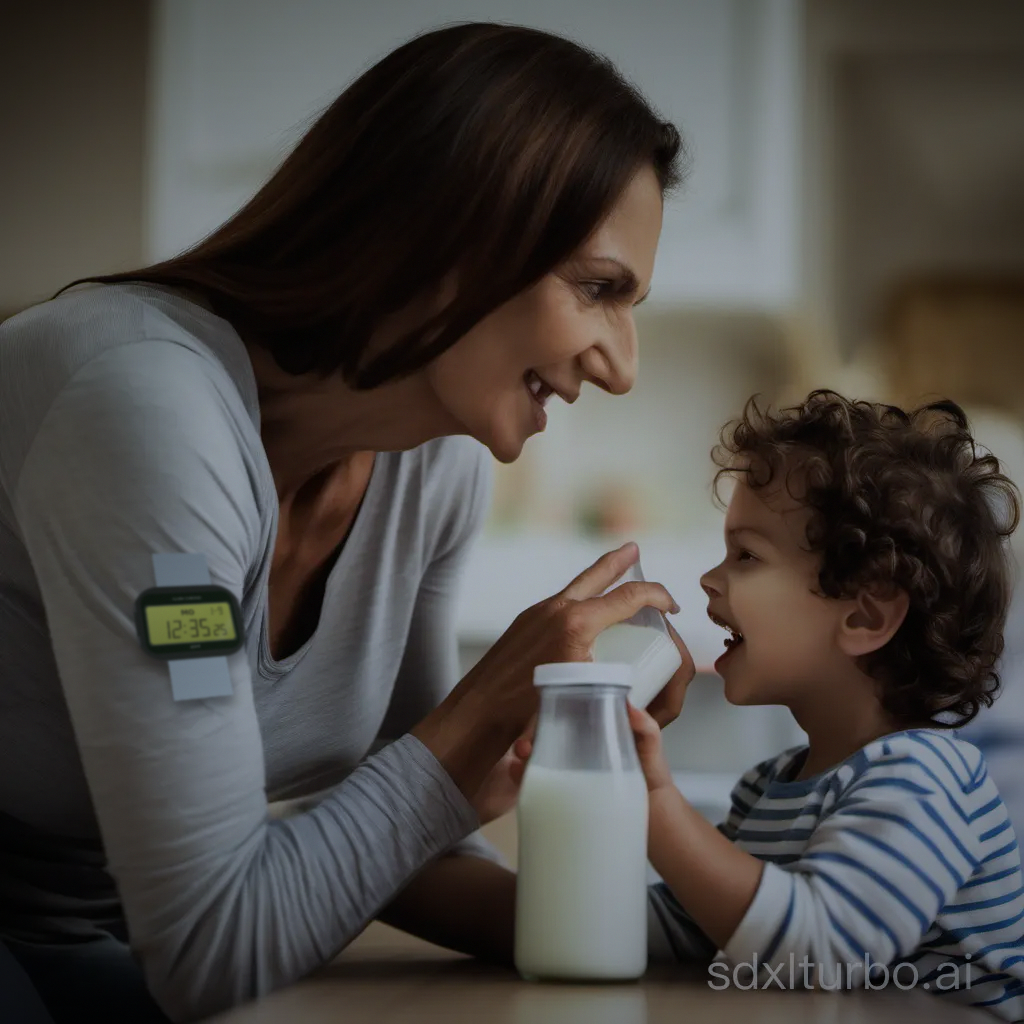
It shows 12:35
